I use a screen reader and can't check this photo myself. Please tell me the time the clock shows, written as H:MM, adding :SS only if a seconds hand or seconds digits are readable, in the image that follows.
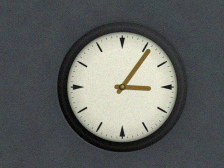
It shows 3:06
